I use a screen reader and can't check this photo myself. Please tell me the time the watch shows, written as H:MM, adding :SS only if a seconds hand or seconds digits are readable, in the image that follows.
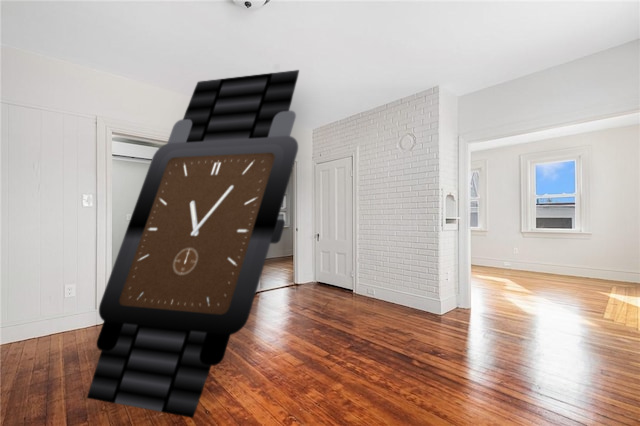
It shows 11:05
